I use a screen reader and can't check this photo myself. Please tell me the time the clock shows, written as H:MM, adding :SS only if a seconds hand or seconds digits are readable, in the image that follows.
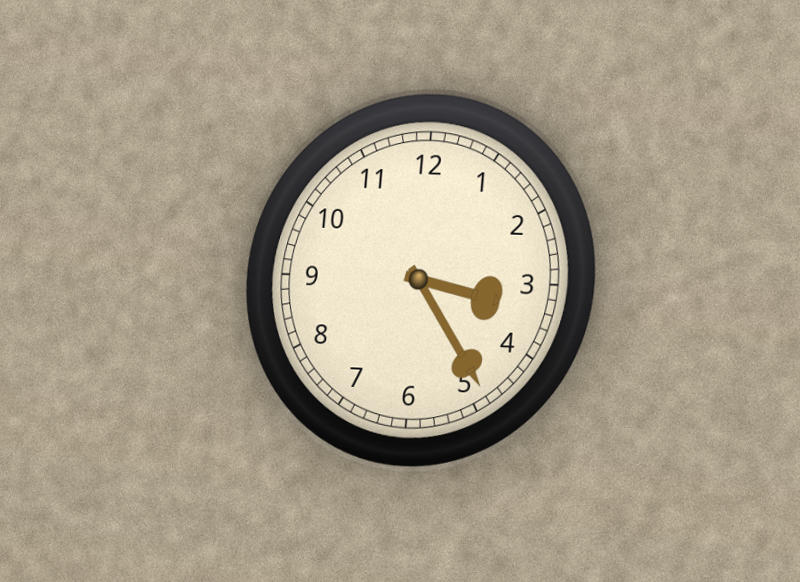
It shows 3:24
